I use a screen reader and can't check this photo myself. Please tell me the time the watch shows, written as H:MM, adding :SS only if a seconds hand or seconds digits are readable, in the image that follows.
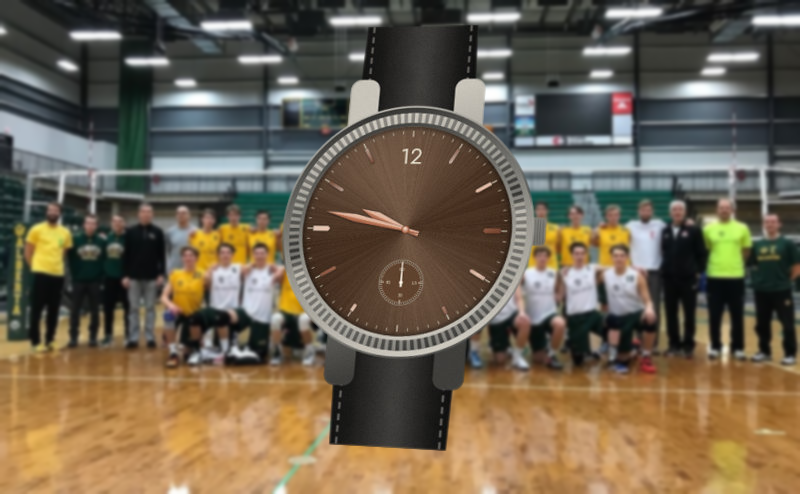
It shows 9:47
